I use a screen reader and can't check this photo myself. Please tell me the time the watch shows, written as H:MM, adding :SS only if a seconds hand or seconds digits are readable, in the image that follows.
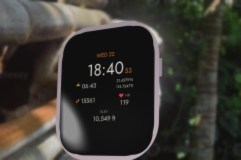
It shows 18:40
